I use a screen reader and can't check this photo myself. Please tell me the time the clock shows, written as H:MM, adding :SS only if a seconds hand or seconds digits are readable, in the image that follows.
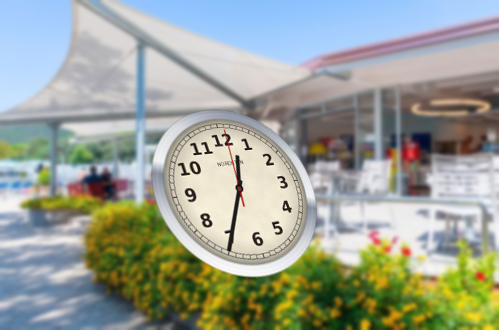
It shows 12:35:01
